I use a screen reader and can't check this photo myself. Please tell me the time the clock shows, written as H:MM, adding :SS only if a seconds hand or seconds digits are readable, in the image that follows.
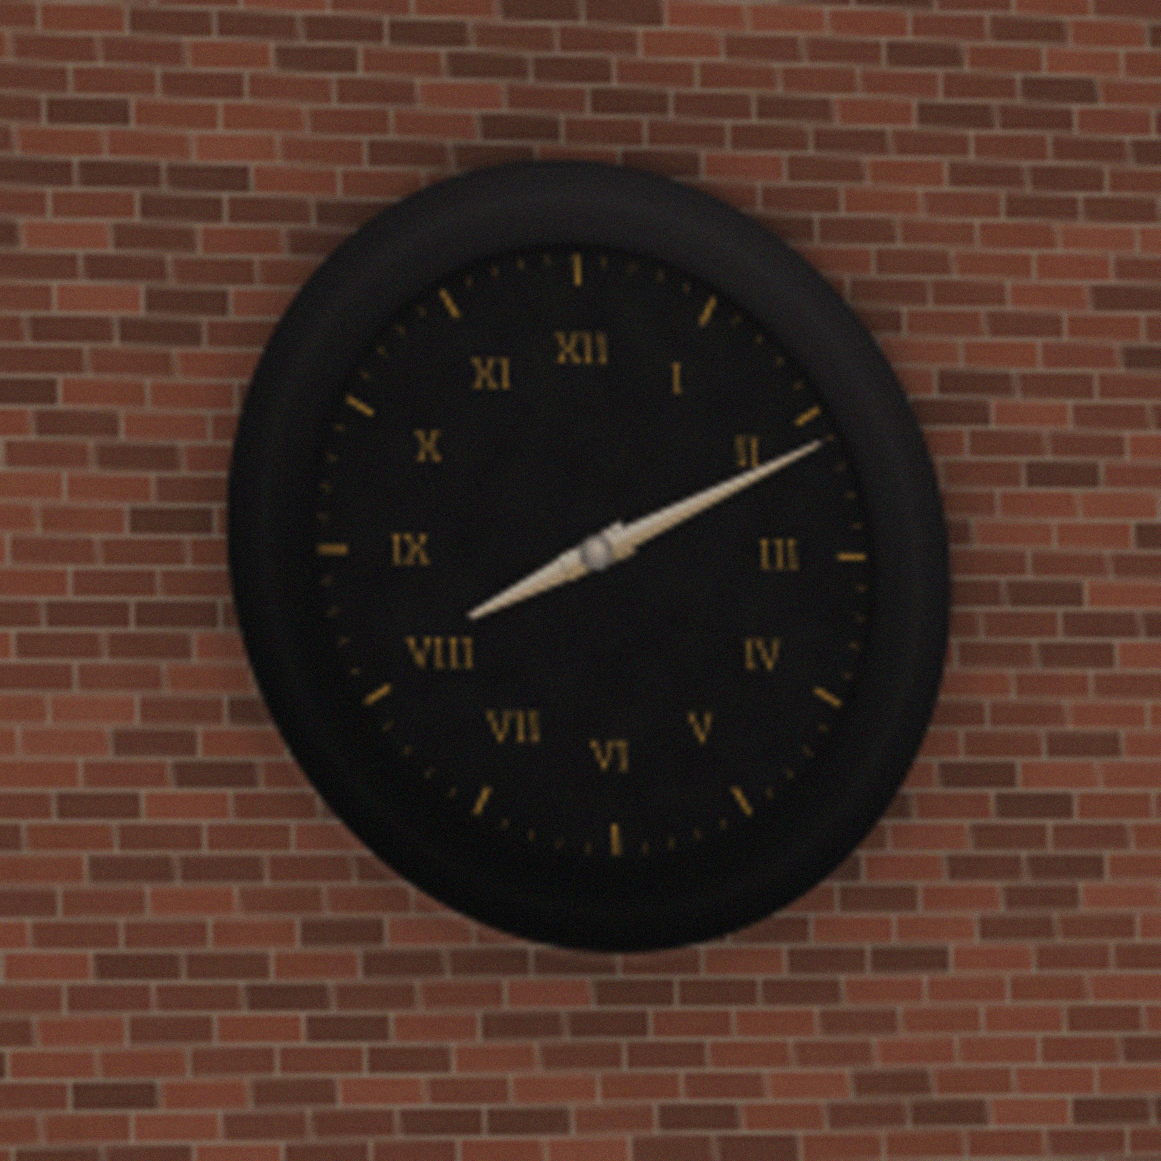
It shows 8:11
